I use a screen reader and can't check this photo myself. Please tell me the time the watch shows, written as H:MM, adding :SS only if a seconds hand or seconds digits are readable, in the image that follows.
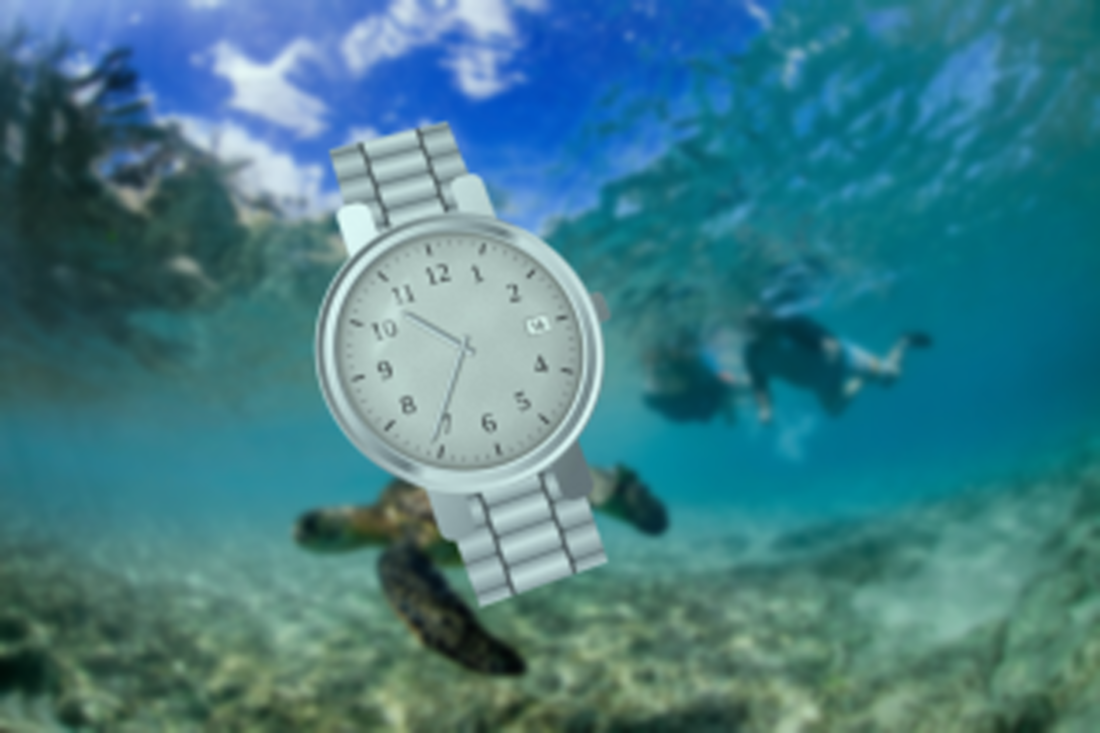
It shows 10:36
